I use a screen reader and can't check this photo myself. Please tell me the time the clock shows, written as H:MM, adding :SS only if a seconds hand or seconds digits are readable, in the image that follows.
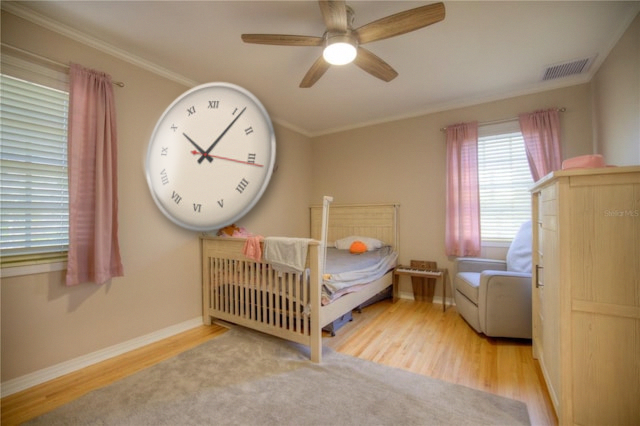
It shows 10:06:16
